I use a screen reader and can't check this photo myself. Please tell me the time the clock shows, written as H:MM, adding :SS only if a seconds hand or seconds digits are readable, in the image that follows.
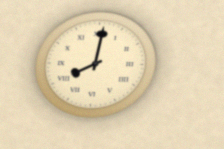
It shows 8:01
